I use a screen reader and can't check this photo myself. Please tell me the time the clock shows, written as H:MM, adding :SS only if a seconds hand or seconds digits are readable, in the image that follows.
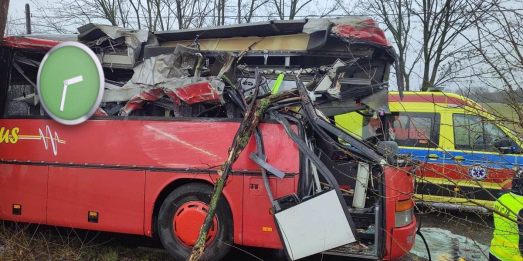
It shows 2:32
